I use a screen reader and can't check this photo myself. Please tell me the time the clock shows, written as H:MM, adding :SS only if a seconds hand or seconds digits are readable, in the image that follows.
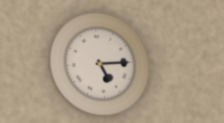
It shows 5:15
